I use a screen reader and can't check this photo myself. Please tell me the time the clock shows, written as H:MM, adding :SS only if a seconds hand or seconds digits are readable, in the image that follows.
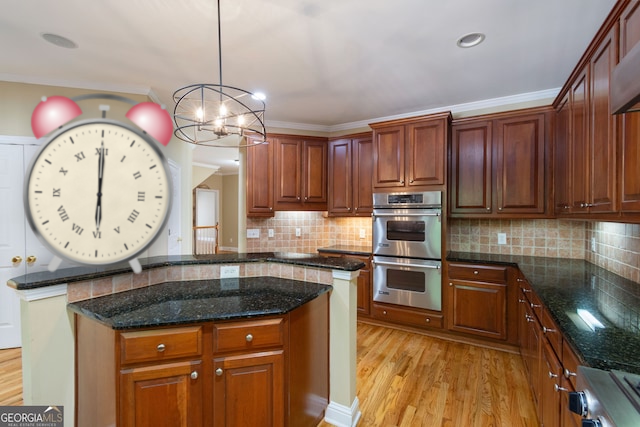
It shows 6:00
